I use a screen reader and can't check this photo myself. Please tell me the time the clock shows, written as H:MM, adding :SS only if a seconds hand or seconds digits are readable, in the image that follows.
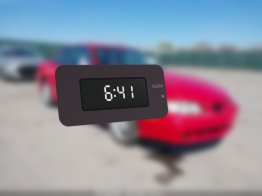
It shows 6:41
